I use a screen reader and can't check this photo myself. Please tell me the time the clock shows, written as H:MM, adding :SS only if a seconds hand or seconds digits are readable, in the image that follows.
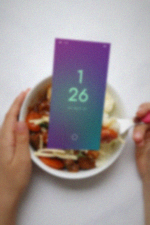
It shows 1:26
